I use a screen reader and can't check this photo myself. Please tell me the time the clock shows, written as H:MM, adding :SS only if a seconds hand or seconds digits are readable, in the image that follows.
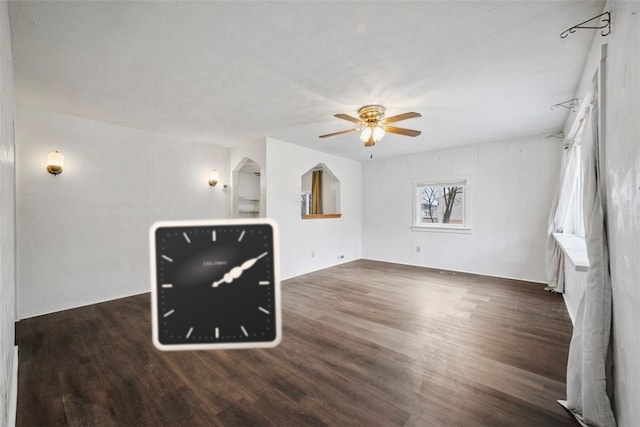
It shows 2:10
